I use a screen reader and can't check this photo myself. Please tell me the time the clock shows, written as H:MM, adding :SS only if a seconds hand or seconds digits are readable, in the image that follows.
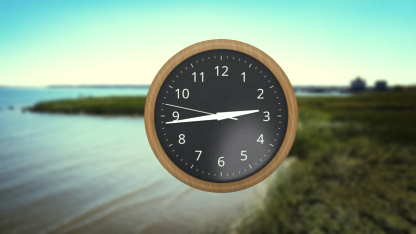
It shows 2:43:47
